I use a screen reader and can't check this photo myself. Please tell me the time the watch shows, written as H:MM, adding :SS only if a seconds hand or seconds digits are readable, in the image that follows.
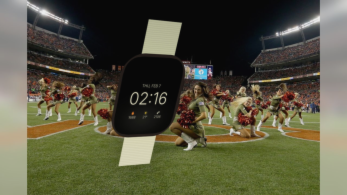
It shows 2:16
